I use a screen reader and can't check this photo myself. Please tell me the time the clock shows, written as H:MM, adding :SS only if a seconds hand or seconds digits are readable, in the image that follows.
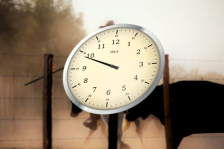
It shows 9:49
